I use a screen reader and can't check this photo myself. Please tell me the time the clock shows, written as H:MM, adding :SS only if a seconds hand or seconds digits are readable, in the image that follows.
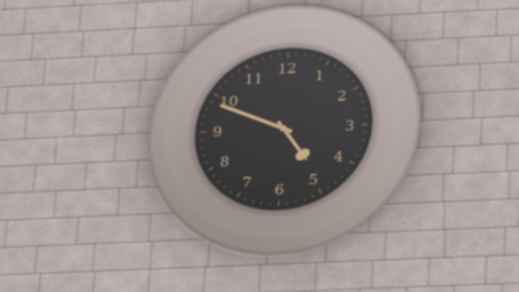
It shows 4:49
